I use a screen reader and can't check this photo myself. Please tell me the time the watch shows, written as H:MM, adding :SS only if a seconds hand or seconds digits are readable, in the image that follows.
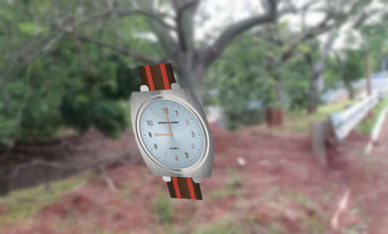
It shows 9:00
